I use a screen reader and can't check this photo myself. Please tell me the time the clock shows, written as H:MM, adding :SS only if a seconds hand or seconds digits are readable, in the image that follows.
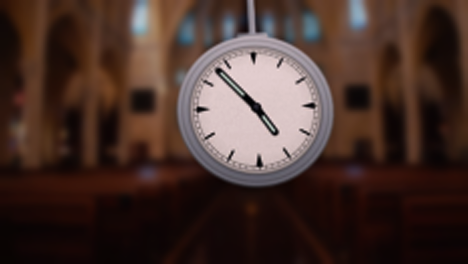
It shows 4:53
